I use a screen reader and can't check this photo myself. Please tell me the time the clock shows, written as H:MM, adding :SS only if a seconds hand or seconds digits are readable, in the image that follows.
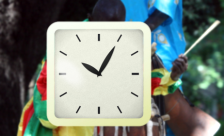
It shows 10:05
